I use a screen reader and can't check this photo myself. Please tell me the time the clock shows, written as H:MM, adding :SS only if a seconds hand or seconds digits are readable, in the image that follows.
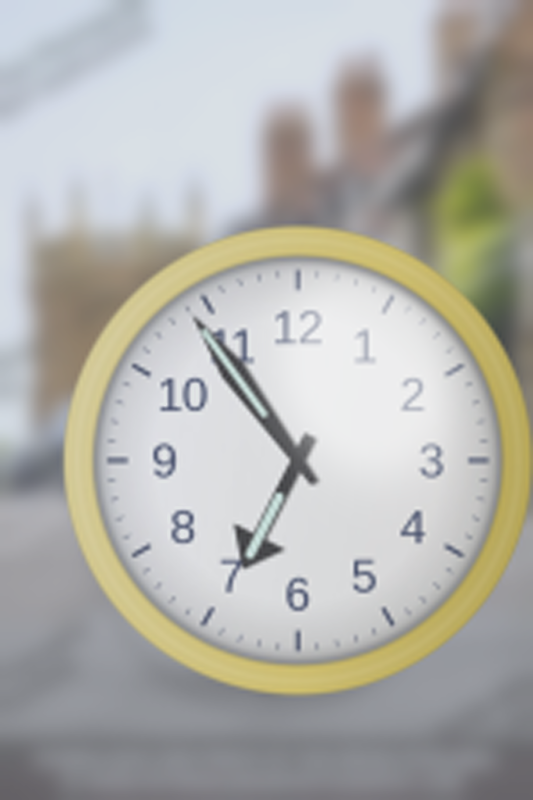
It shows 6:54
